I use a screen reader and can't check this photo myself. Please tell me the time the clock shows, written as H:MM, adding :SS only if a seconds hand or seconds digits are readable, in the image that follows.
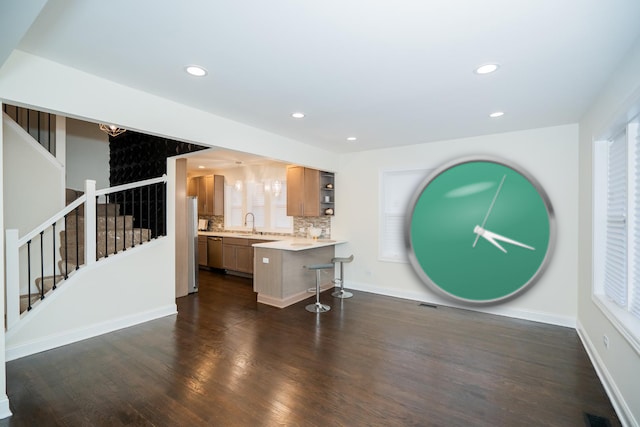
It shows 4:18:04
